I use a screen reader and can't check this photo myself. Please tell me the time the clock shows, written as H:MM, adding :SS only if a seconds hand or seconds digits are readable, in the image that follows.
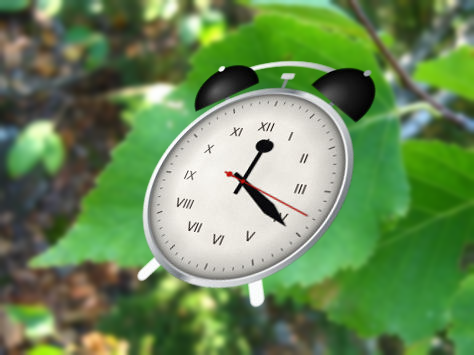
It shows 12:20:18
